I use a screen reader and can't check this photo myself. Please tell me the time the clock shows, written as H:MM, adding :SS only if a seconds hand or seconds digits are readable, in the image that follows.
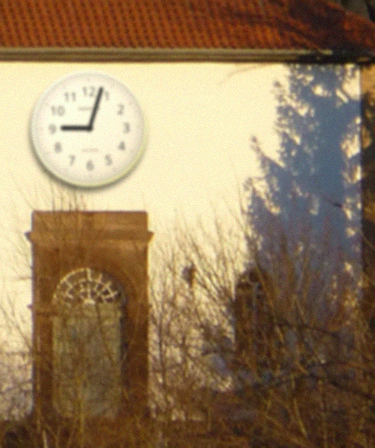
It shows 9:03
